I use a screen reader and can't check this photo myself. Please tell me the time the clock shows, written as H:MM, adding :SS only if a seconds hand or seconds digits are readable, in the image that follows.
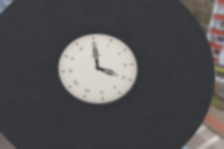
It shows 4:00
